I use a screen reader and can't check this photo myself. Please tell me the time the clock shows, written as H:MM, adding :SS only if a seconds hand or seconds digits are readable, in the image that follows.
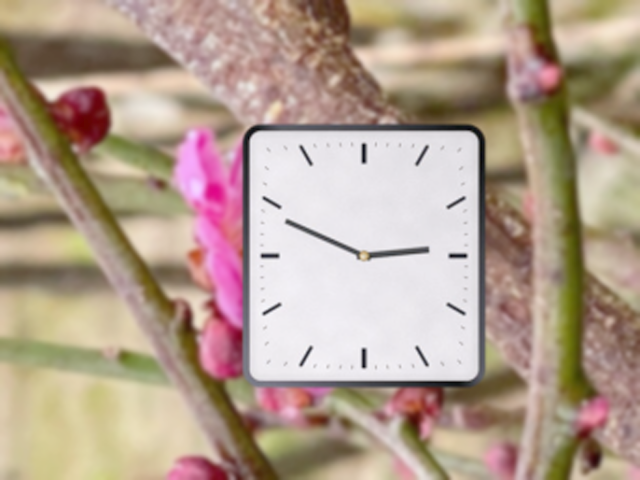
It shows 2:49
